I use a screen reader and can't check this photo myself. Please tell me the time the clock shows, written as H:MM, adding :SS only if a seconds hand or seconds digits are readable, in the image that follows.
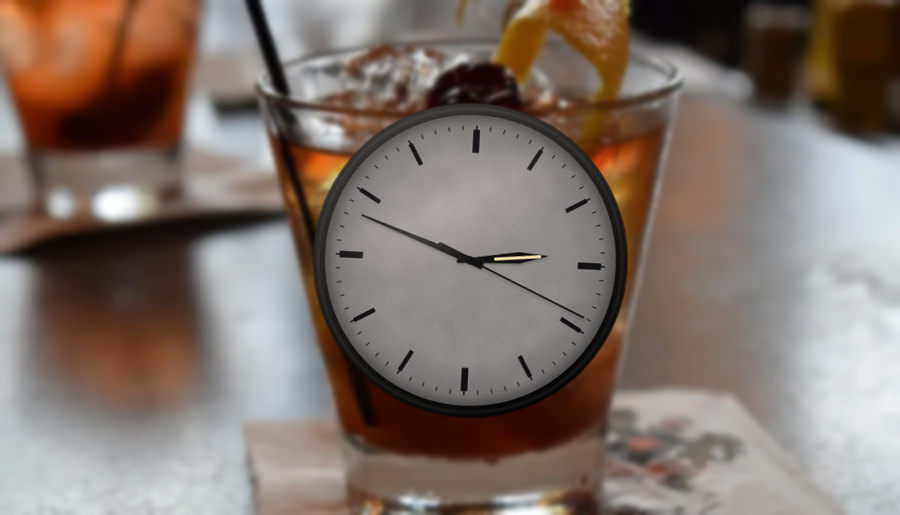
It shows 2:48:19
